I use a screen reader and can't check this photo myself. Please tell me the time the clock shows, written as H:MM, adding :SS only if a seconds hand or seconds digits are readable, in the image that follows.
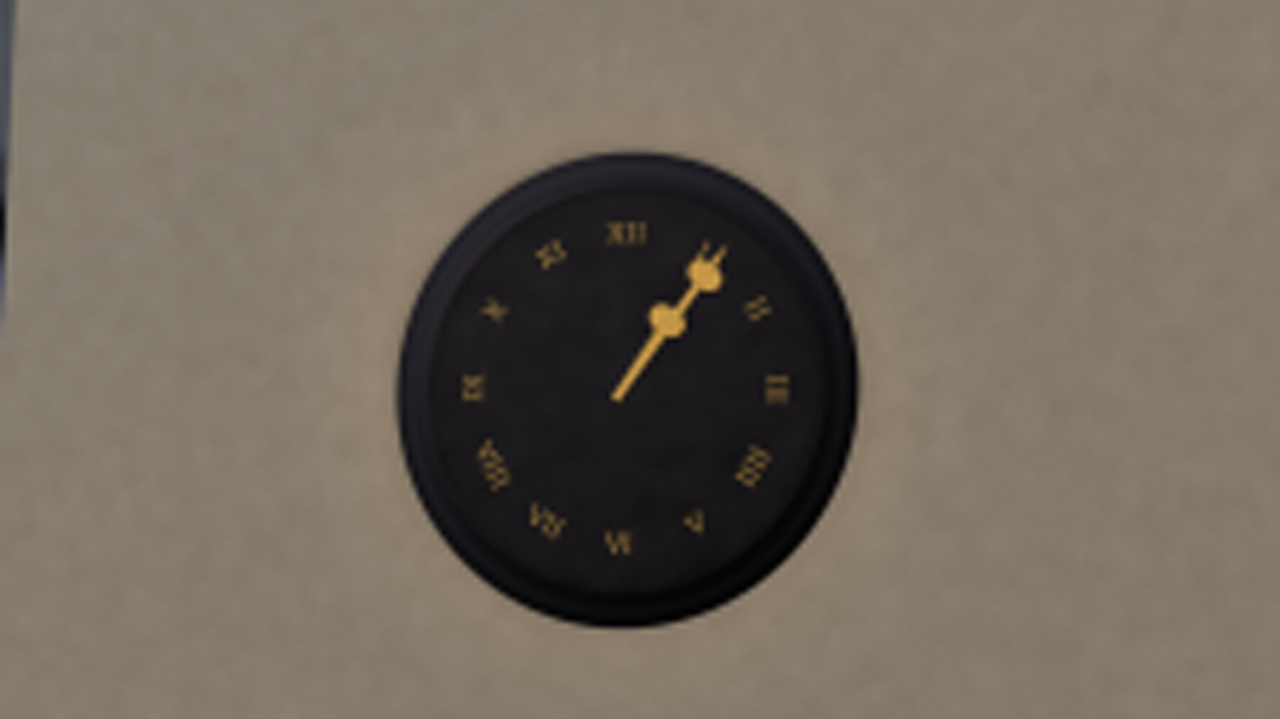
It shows 1:06
